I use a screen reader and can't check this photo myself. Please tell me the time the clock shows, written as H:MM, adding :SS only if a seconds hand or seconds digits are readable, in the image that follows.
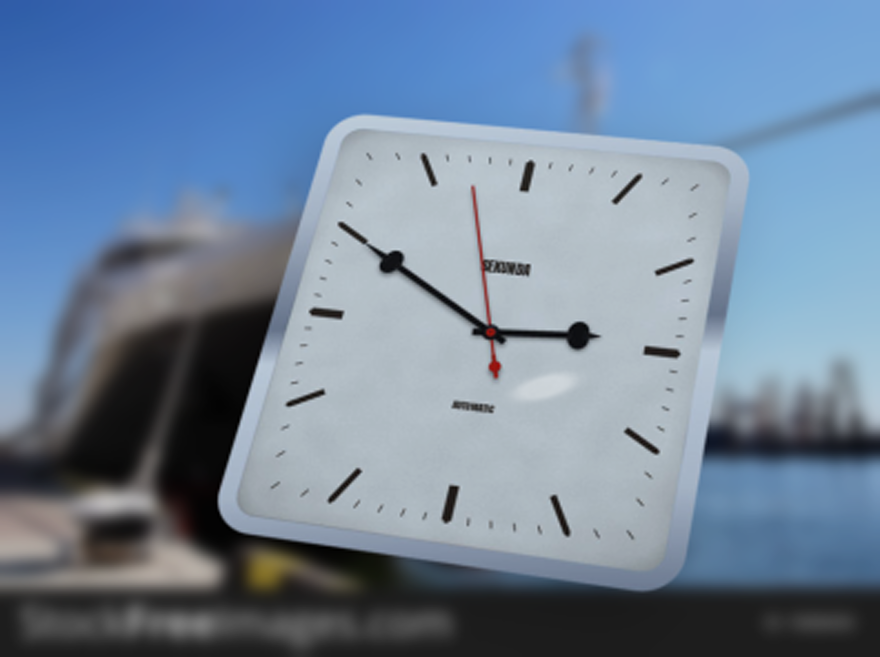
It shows 2:49:57
